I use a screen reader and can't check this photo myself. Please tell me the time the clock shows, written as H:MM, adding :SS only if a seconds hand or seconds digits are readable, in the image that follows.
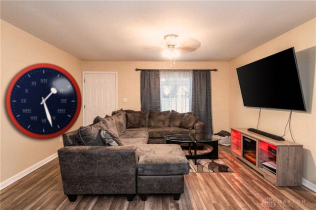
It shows 1:27
